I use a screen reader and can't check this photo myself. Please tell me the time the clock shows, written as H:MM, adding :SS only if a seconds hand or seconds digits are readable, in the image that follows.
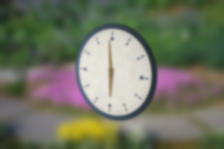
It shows 5:59
